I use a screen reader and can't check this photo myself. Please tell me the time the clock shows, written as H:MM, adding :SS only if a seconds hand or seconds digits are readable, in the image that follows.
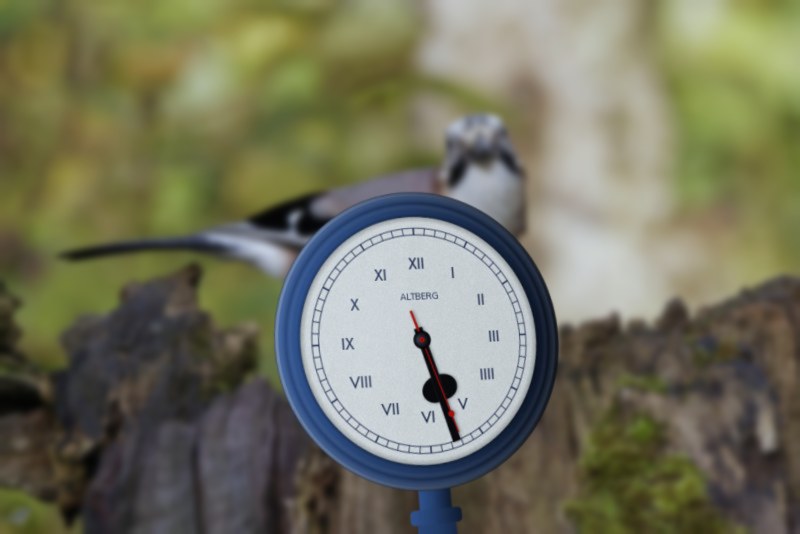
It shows 5:27:27
